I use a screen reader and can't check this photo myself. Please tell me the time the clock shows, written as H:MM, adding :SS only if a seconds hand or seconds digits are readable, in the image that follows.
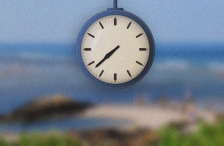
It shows 7:38
